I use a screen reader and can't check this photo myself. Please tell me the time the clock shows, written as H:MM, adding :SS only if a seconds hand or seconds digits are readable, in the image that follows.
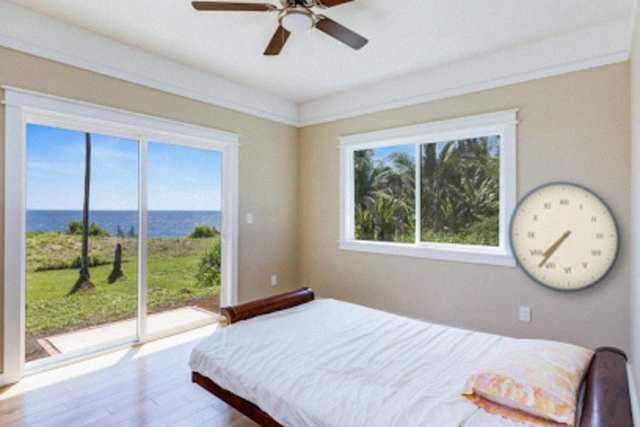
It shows 7:37
